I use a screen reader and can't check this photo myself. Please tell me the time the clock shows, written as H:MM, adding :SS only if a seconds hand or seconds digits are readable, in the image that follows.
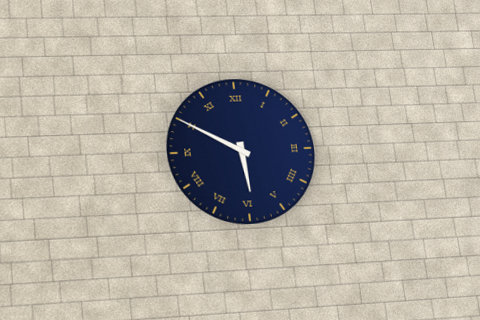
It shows 5:50
